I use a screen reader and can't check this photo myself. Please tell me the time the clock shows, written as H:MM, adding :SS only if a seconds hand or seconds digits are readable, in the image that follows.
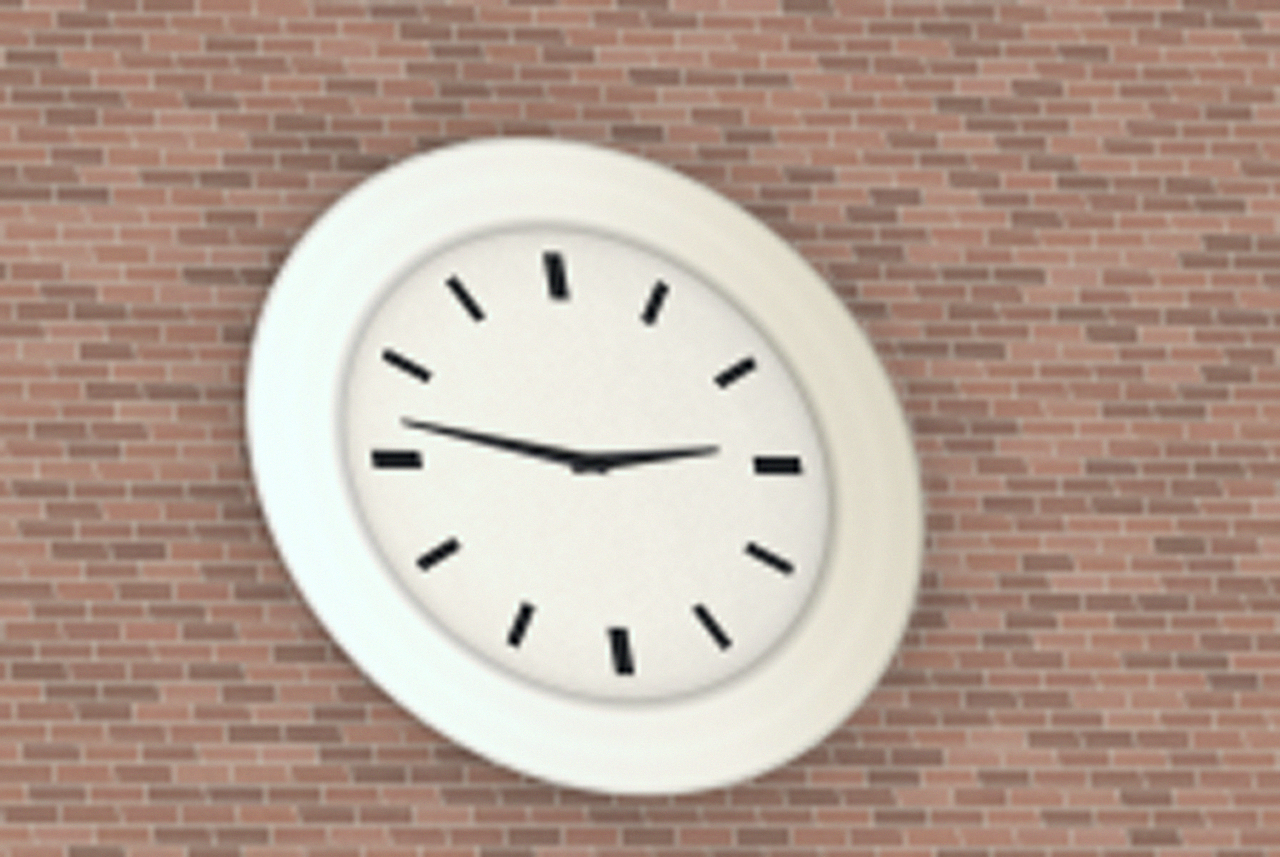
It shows 2:47
